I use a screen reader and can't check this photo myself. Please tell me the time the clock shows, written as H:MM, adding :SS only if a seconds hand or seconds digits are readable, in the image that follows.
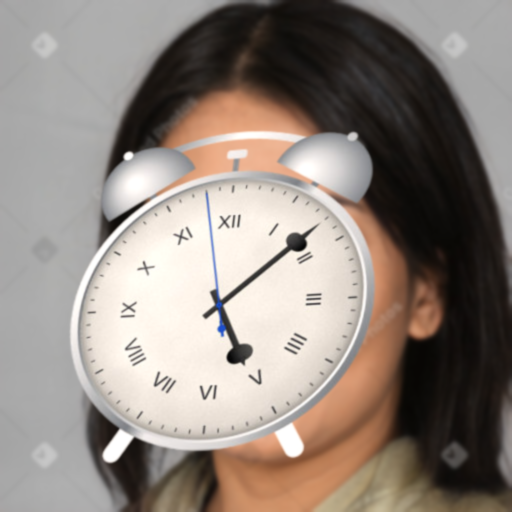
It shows 5:07:58
